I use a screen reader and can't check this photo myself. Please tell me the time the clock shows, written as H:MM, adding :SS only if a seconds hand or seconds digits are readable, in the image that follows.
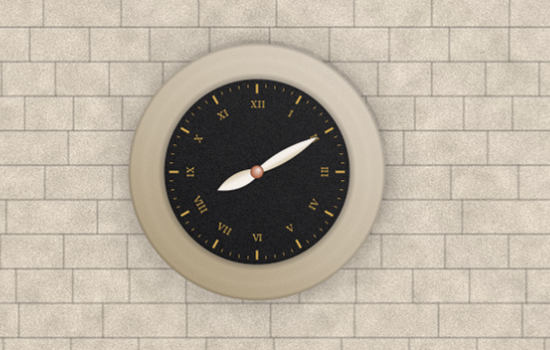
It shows 8:10
